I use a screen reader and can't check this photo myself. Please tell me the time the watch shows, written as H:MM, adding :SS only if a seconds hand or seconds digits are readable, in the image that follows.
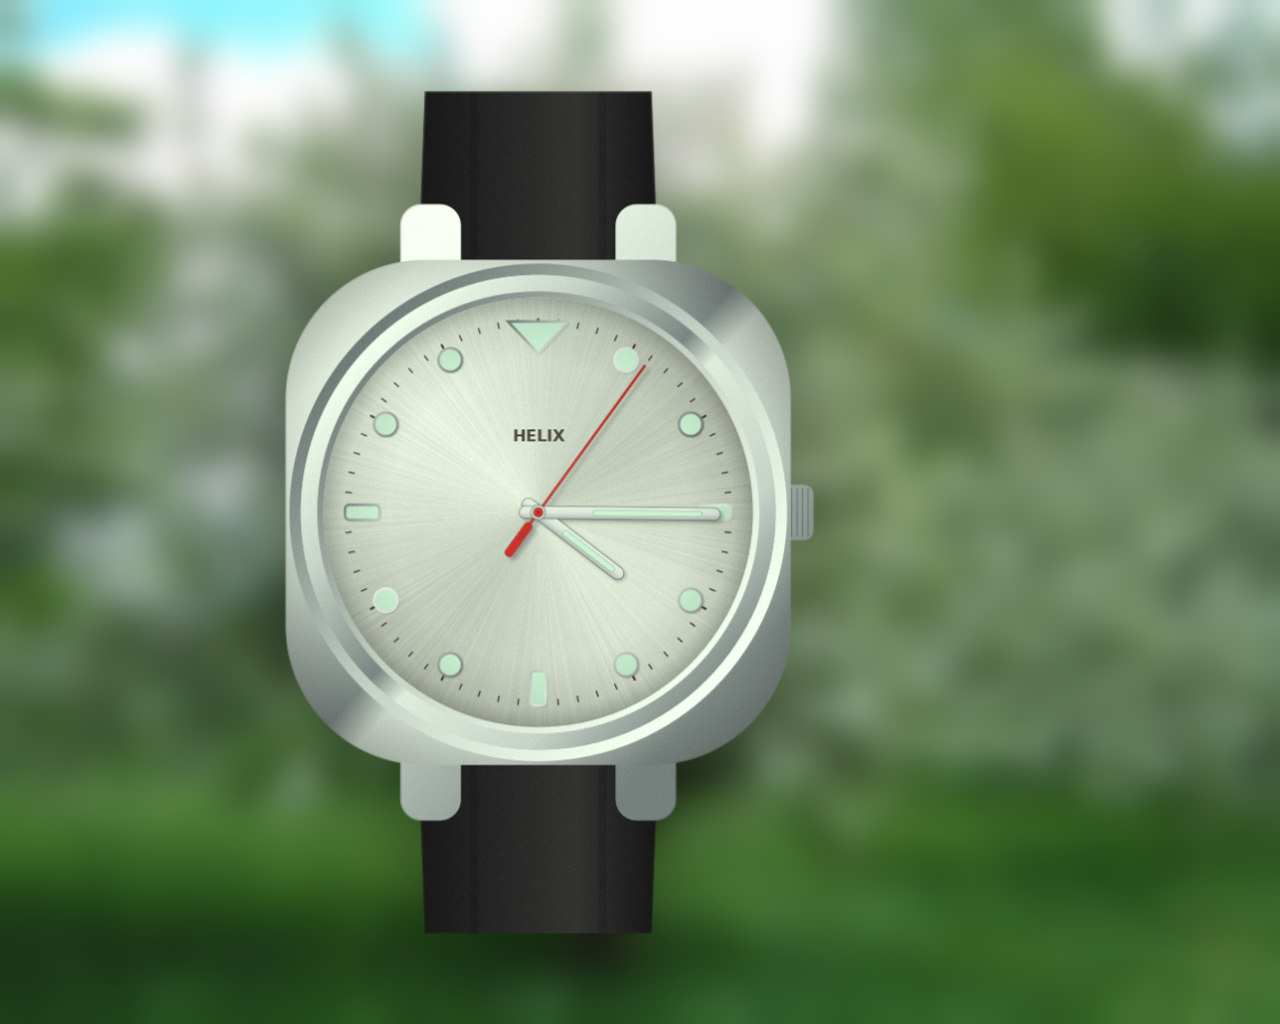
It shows 4:15:06
